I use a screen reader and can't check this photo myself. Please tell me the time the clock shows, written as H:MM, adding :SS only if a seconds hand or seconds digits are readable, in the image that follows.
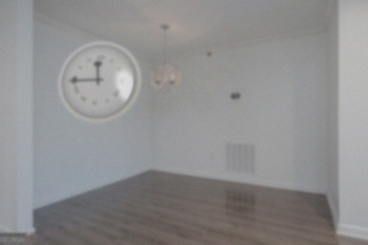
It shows 11:44
